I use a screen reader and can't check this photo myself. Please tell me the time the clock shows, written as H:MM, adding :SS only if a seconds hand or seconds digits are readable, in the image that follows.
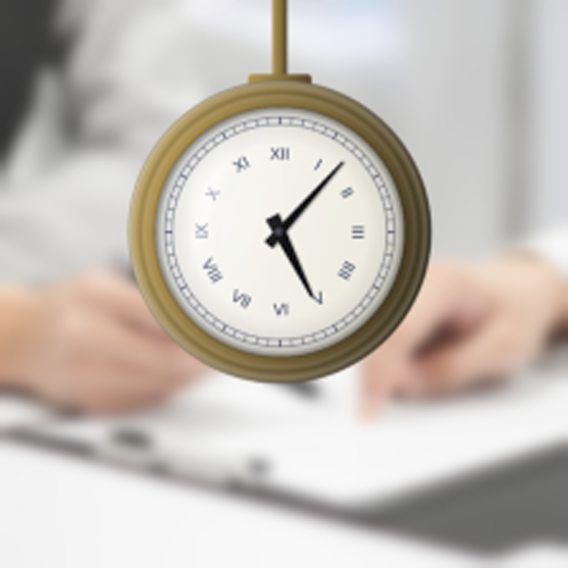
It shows 5:07
